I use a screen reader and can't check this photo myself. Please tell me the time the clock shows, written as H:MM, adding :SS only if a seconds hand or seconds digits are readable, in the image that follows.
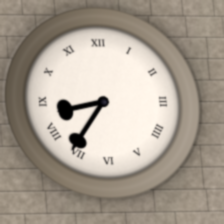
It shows 8:36
